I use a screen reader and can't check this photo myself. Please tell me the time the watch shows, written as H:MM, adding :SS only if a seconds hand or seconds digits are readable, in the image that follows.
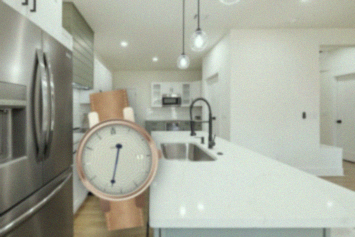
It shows 12:33
